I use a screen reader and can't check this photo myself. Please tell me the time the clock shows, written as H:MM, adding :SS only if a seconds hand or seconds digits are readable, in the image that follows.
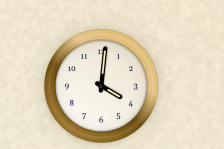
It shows 4:01
